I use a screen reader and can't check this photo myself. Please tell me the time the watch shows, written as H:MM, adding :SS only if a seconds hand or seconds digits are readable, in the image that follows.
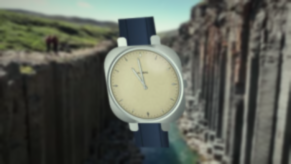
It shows 10:59
